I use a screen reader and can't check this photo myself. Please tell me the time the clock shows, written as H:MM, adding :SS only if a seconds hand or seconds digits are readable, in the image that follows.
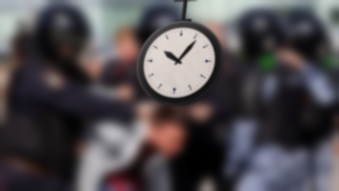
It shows 10:06
